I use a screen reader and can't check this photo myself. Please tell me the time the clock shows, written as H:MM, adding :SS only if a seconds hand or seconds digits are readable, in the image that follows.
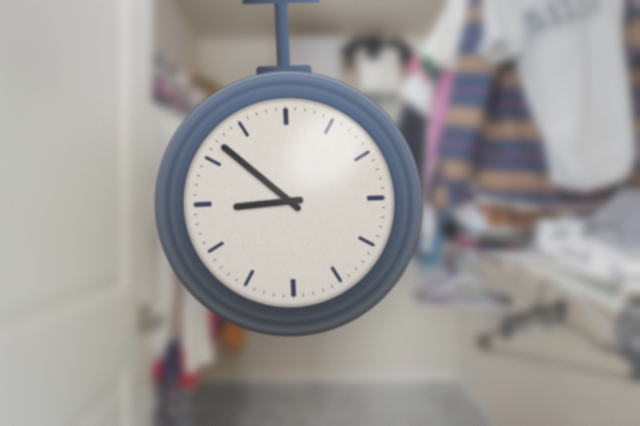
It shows 8:52
